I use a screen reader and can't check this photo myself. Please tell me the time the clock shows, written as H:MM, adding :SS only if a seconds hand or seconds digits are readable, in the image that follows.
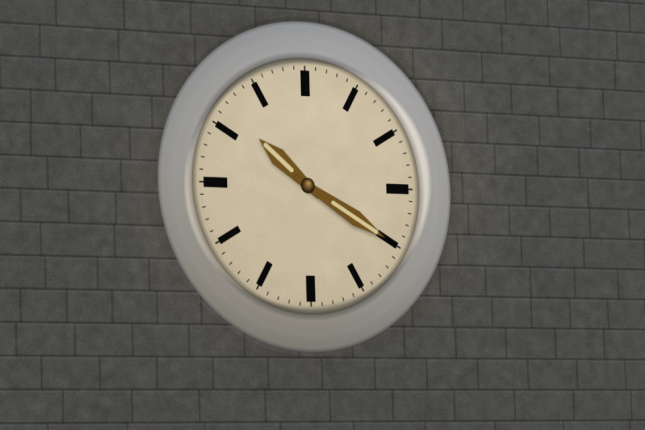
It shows 10:20
